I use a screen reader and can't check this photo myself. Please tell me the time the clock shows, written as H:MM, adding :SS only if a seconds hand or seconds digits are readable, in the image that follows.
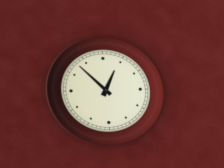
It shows 12:53
